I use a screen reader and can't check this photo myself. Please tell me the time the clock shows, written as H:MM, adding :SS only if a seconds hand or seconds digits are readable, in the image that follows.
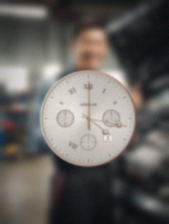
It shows 4:17
